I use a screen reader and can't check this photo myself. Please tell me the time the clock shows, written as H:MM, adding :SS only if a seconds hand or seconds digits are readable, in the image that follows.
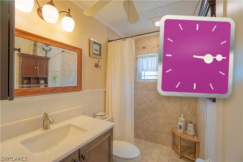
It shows 3:15
